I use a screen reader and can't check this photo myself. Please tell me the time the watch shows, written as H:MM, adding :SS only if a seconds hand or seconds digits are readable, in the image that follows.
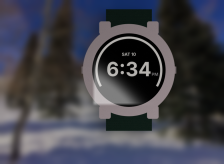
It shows 6:34
